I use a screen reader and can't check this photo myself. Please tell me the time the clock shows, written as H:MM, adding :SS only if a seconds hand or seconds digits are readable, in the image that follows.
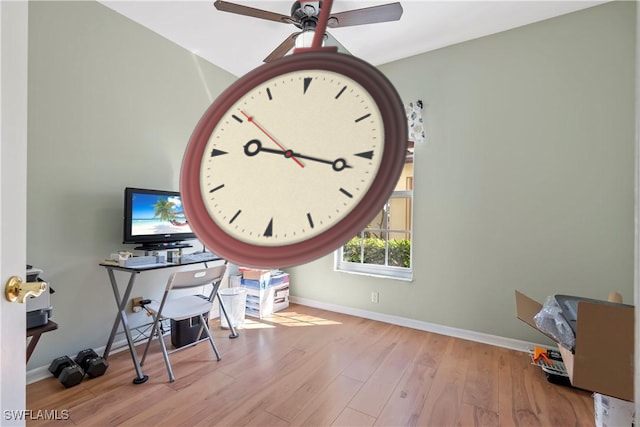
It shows 9:16:51
